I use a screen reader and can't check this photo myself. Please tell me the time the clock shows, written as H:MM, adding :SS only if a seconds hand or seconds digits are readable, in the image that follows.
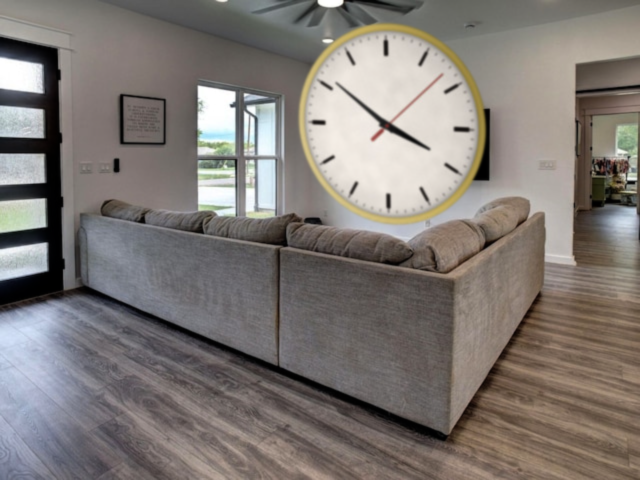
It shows 3:51:08
